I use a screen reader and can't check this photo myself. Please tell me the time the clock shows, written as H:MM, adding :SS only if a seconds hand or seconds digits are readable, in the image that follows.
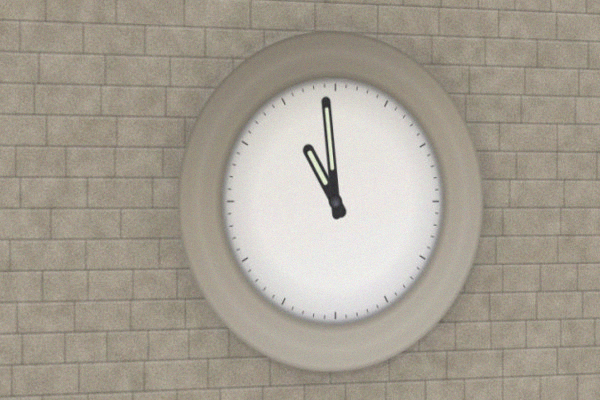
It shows 10:59
